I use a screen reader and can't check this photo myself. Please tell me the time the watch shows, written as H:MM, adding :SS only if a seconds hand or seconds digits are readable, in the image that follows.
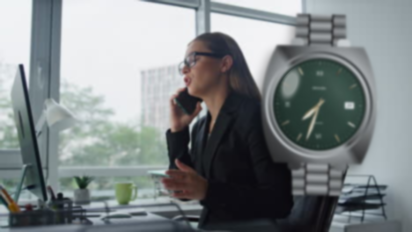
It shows 7:33
